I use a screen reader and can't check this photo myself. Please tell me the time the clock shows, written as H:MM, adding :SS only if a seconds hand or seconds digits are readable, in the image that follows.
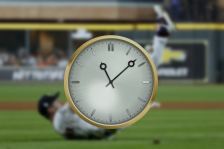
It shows 11:08
